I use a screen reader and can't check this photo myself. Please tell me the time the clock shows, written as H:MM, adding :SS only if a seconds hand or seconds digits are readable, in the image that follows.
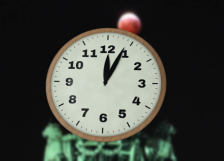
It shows 12:04
